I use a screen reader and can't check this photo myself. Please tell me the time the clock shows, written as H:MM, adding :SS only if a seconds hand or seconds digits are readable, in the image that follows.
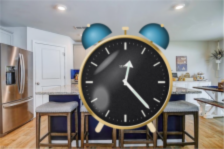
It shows 12:23
